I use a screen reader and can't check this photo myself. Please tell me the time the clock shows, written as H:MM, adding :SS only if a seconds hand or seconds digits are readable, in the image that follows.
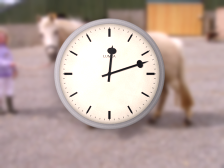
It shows 12:12
